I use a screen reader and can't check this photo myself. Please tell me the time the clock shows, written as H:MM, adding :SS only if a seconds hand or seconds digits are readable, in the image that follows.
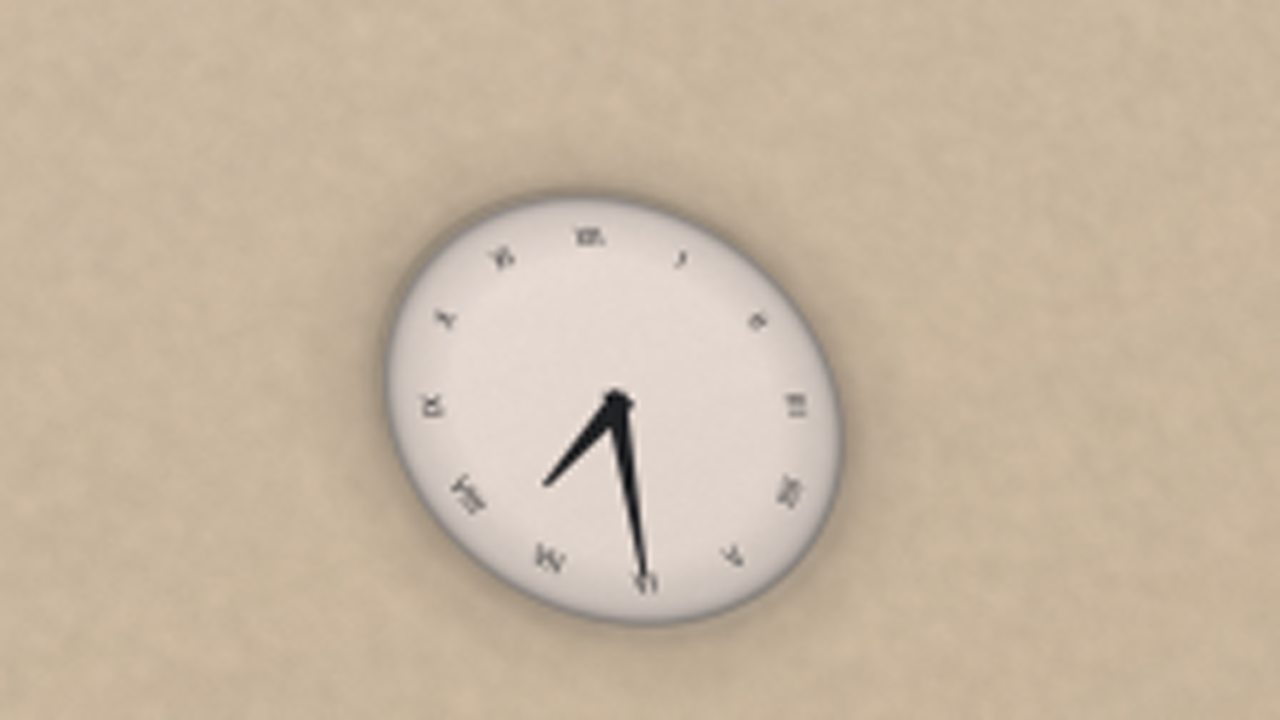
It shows 7:30
